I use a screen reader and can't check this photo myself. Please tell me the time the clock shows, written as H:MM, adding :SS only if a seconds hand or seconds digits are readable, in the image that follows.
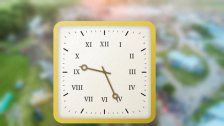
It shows 9:26
